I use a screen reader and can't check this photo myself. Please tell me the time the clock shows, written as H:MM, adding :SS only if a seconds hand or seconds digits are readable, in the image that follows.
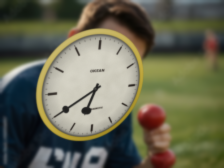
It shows 6:40
